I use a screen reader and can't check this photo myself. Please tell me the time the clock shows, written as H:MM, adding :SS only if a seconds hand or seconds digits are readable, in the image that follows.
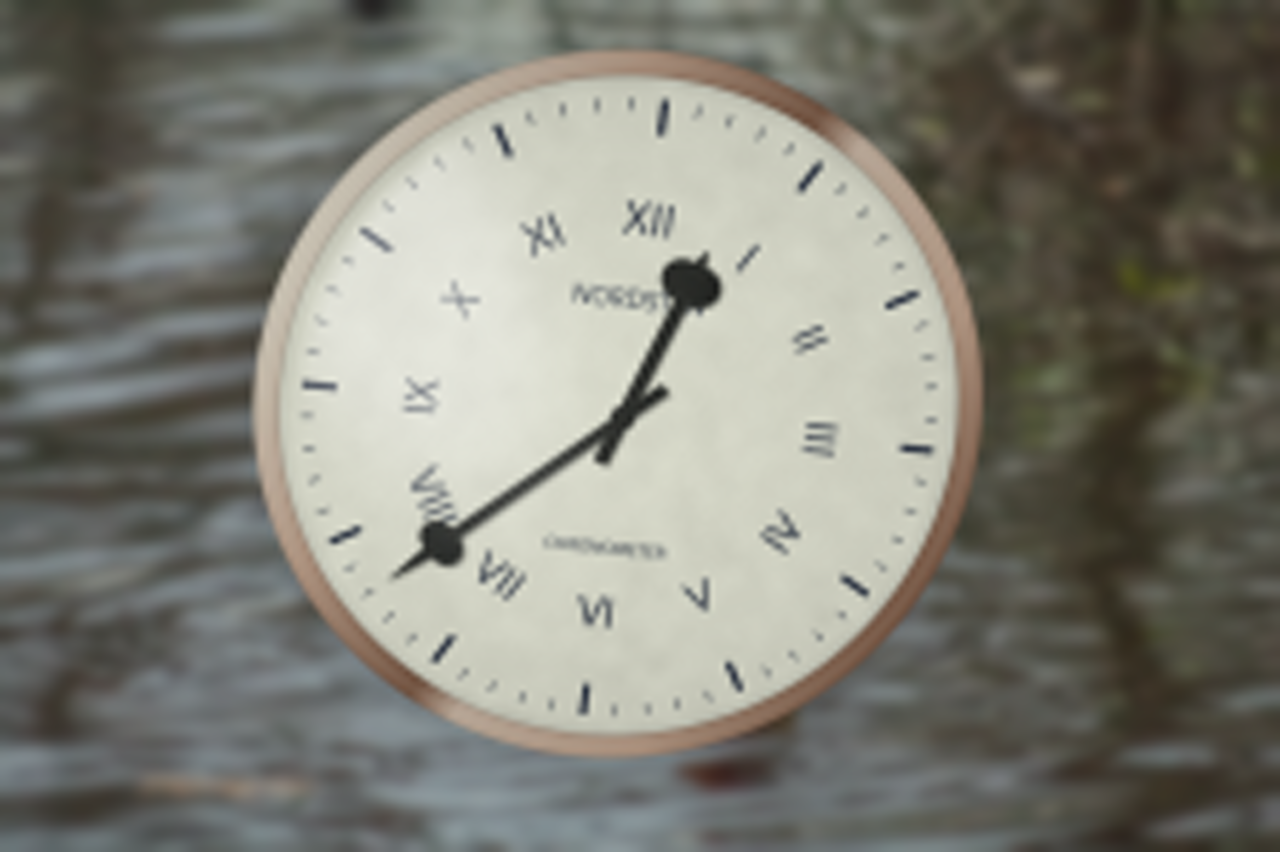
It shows 12:38
